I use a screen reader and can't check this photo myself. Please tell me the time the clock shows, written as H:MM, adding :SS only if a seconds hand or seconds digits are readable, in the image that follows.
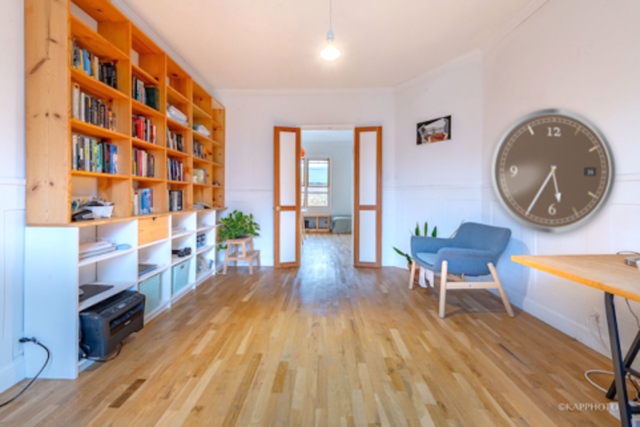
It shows 5:35
